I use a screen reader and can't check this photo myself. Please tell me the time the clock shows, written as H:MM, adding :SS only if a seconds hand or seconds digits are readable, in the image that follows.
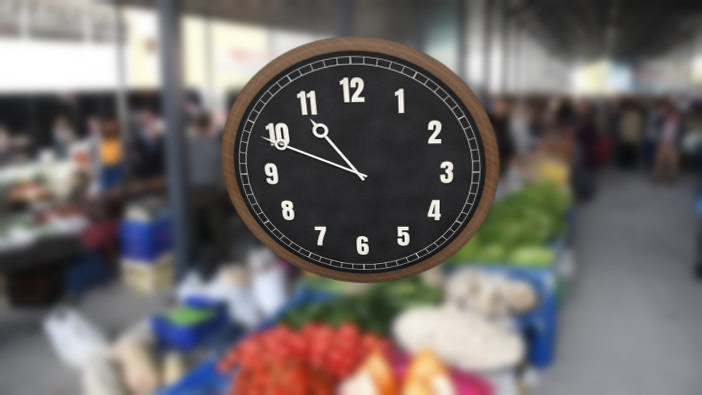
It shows 10:49
